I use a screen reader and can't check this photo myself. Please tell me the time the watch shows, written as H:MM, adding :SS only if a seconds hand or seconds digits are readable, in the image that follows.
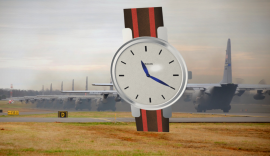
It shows 11:20
